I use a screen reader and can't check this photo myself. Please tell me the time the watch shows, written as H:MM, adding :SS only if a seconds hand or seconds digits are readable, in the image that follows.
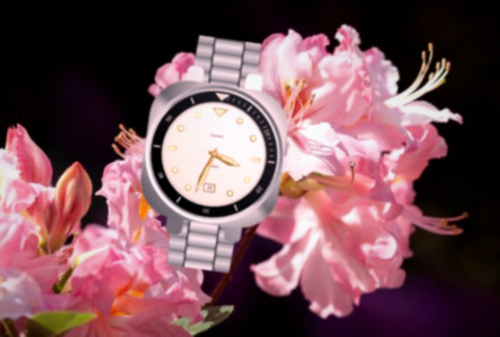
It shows 3:33
